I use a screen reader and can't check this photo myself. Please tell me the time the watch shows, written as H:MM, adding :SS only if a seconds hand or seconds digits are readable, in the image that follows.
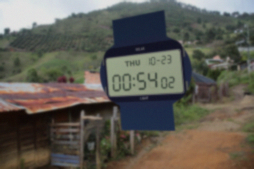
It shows 0:54:02
